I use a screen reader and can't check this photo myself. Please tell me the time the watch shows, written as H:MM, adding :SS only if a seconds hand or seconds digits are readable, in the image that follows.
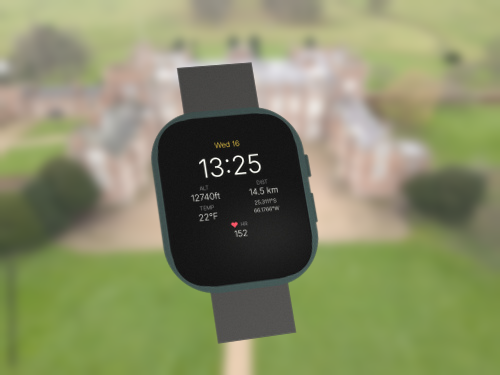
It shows 13:25
